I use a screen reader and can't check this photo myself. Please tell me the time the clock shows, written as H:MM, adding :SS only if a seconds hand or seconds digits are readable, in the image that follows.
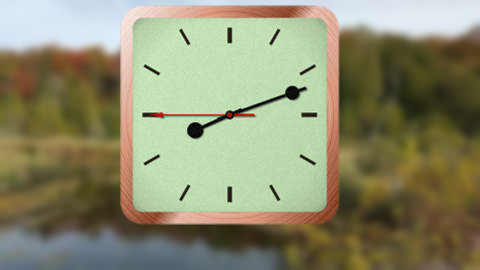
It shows 8:11:45
